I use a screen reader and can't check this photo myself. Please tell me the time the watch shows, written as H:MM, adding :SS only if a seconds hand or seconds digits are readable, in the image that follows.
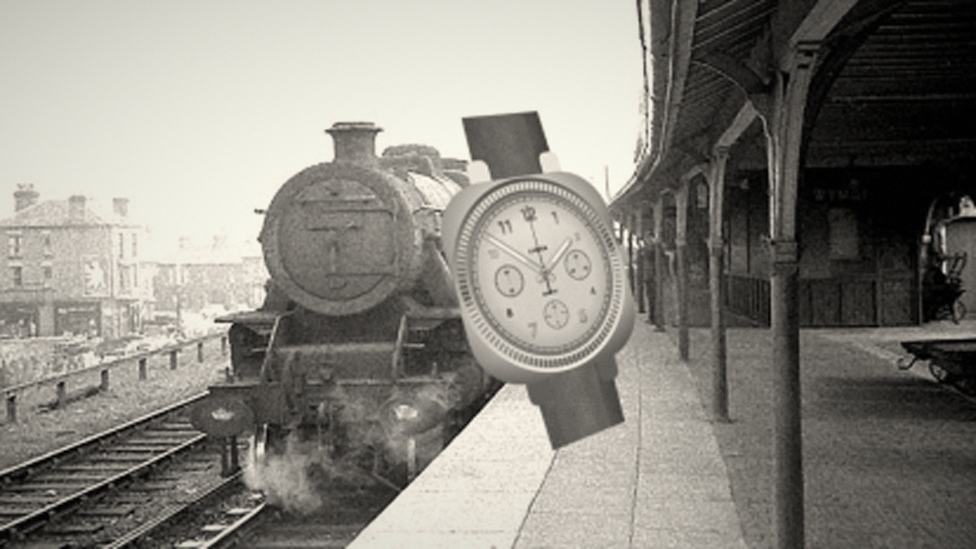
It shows 1:52
